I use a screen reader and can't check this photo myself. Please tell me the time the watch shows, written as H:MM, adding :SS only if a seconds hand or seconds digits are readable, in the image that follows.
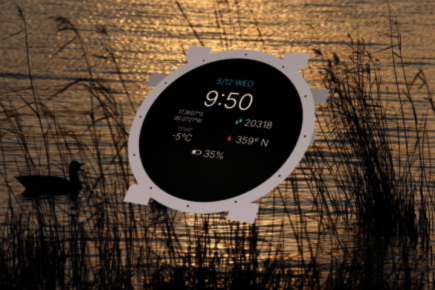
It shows 9:50
